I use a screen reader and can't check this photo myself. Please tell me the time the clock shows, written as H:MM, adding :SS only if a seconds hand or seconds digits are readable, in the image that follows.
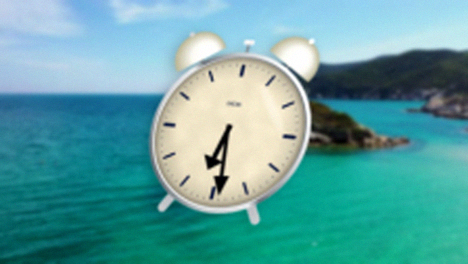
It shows 6:29
